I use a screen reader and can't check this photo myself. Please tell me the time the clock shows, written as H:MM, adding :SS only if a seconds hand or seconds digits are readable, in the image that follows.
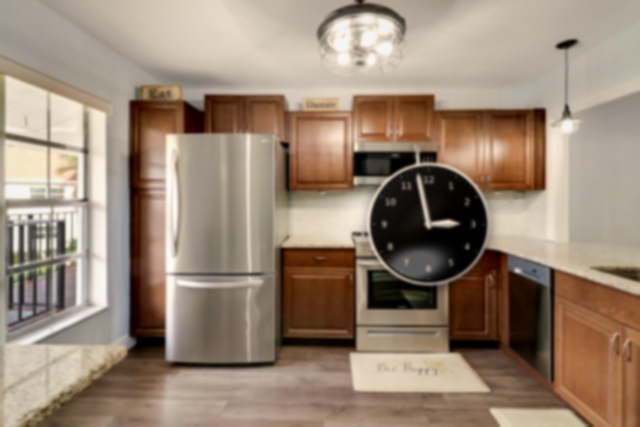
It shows 2:58
